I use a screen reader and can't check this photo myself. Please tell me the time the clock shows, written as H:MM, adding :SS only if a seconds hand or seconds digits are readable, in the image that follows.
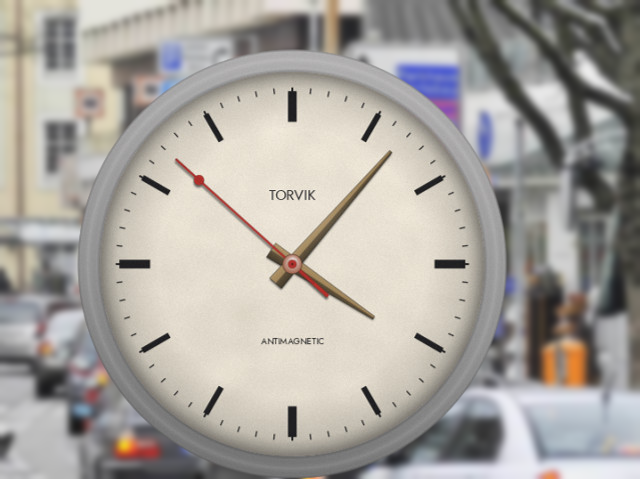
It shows 4:06:52
